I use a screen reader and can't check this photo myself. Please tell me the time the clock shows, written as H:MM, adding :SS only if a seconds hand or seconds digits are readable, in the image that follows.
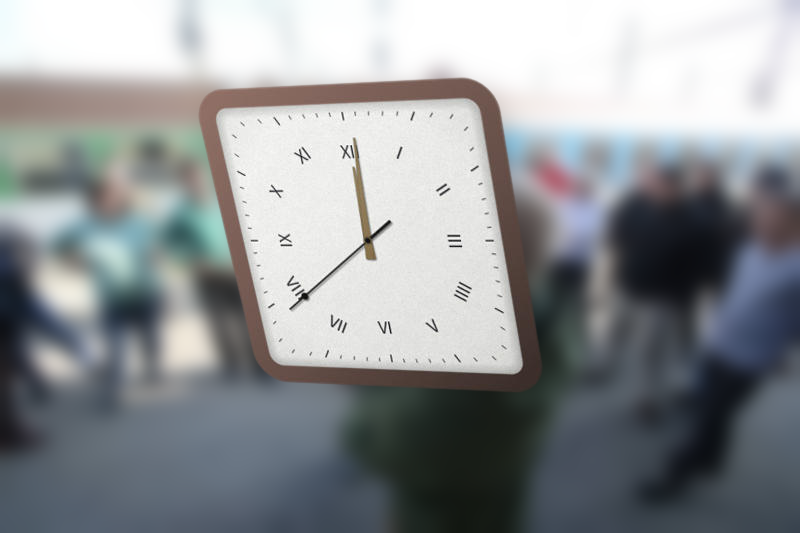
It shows 12:00:39
